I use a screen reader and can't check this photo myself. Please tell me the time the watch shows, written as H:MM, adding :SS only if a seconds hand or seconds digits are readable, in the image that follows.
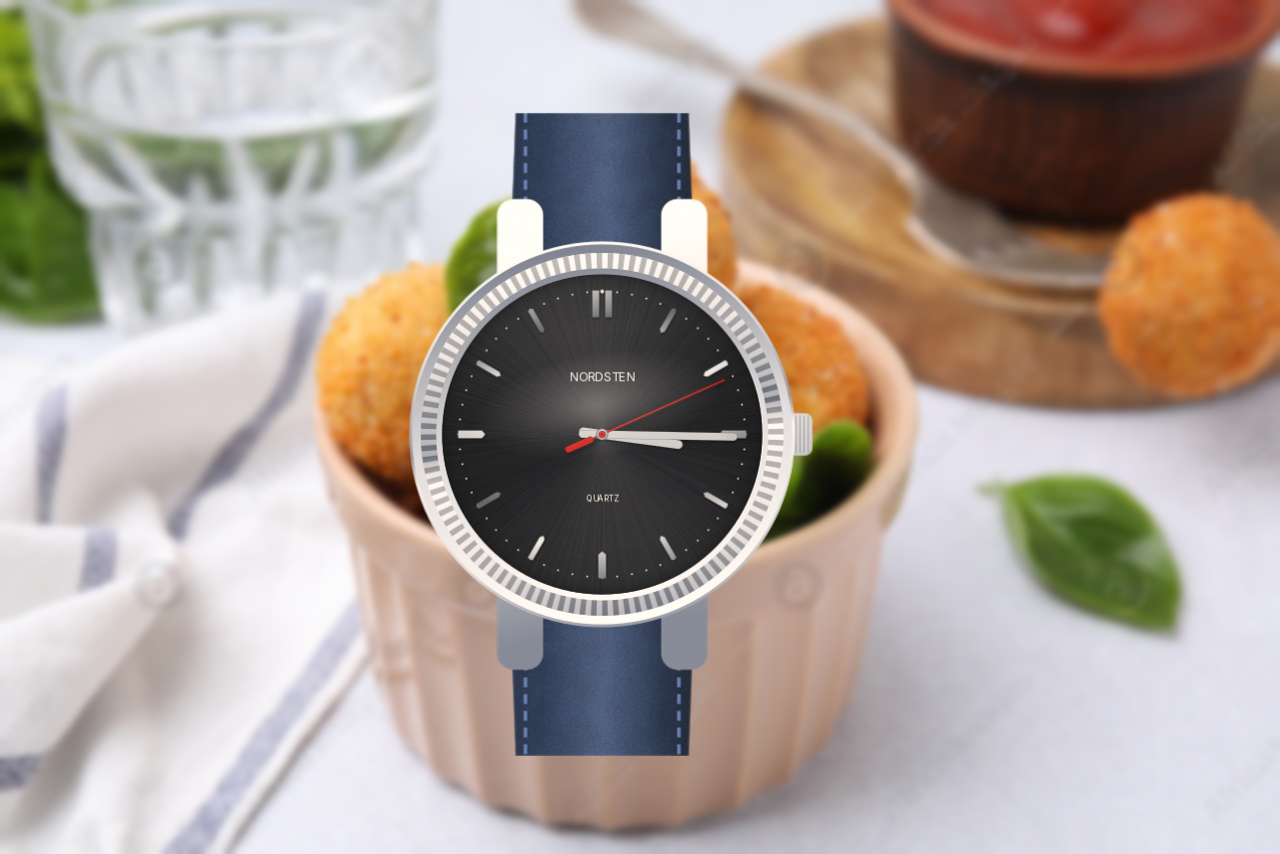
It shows 3:15:11
